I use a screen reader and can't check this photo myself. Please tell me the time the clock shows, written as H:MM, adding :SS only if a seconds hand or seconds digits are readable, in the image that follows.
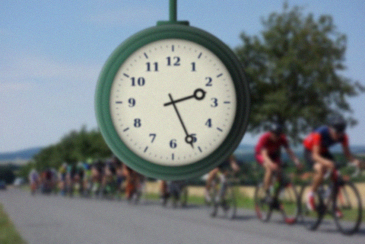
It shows 2:26
